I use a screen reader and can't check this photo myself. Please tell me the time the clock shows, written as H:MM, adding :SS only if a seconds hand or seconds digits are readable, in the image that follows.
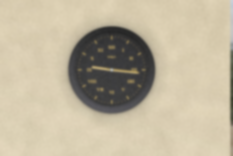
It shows 9:16
